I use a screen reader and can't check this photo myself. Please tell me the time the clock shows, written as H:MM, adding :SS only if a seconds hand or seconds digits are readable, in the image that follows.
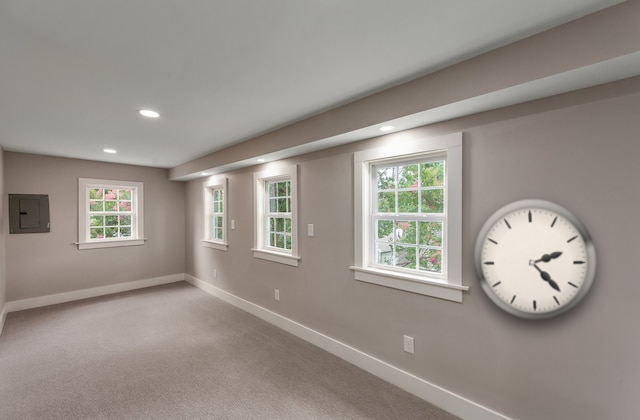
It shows 2:23
